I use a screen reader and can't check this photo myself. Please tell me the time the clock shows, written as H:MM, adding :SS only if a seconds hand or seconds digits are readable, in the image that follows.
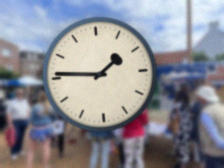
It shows 1:46
